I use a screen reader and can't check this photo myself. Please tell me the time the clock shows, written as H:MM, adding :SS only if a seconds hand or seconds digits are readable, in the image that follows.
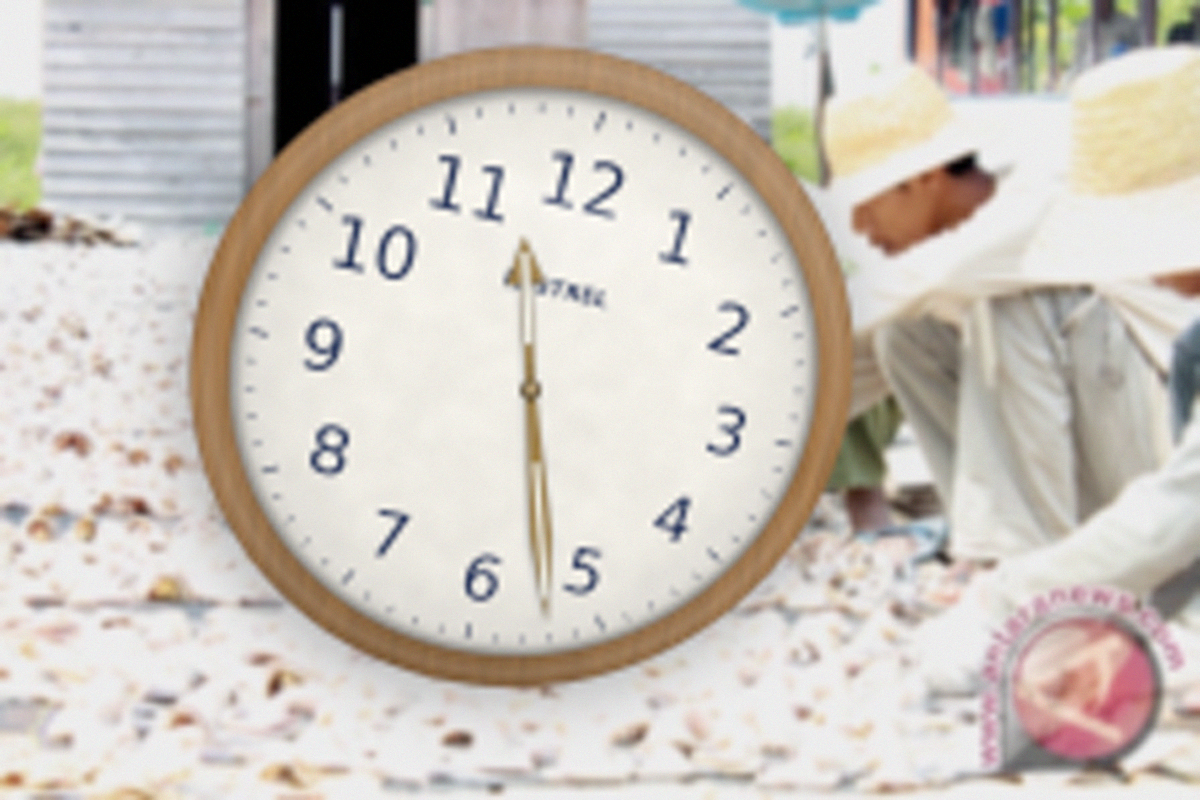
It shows 11:27
